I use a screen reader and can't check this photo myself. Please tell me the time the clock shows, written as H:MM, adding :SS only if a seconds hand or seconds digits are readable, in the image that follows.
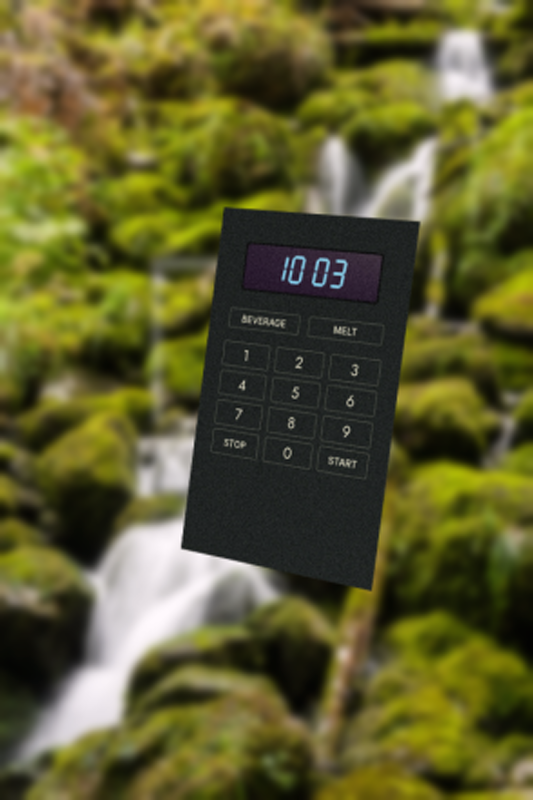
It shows 10:03
